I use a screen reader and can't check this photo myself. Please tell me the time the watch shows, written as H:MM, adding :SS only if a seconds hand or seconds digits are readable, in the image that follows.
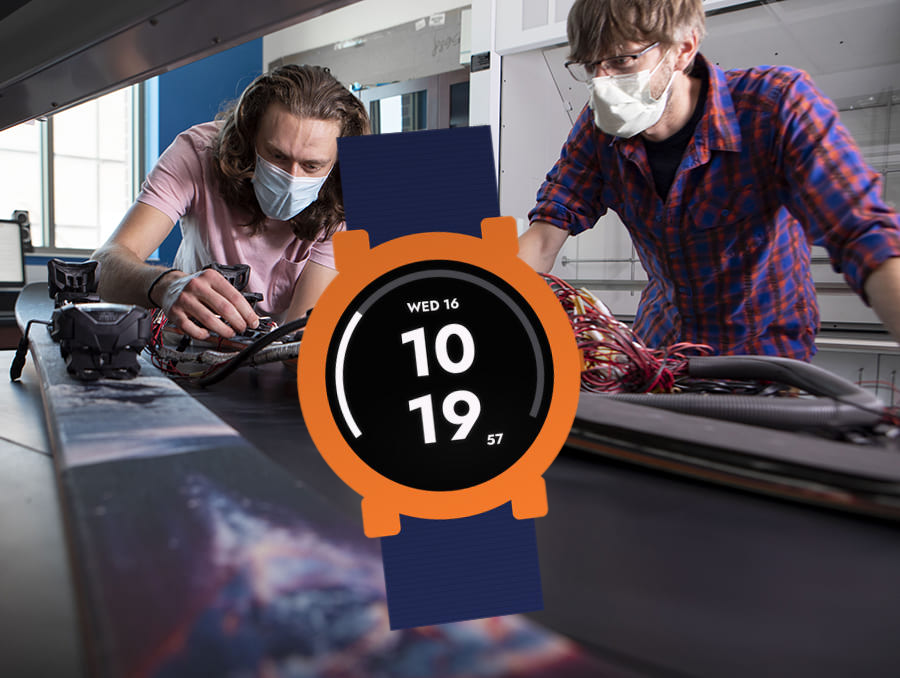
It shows 10:19:57
